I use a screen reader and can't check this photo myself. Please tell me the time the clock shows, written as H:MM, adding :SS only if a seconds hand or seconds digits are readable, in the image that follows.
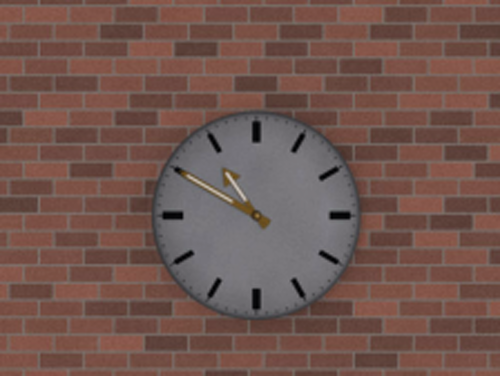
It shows 10:50
